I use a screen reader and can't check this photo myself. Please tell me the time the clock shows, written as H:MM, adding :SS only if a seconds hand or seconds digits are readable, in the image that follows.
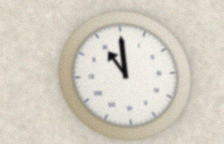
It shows 11:00
